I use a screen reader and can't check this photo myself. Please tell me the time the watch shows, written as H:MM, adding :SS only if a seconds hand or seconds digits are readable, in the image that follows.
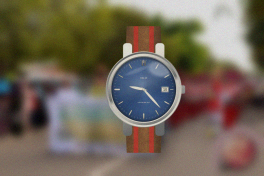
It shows 9:23
